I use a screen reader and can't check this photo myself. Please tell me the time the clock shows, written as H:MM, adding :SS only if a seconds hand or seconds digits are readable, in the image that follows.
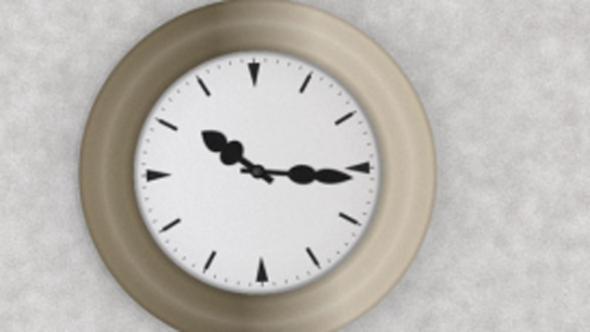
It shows 10:16
